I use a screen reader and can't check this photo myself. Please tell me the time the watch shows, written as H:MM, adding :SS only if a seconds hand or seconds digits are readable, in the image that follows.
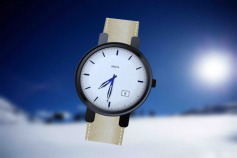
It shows 7:31
